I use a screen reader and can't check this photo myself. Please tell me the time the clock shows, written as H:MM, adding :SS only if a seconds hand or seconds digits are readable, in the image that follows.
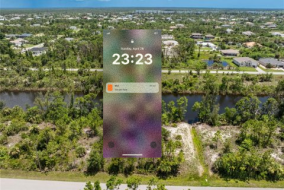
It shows 23:23
